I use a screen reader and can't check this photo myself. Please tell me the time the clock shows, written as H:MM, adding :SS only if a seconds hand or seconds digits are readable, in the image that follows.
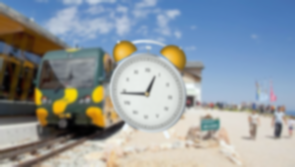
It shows 12:44
